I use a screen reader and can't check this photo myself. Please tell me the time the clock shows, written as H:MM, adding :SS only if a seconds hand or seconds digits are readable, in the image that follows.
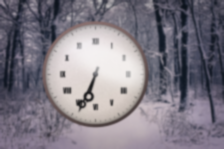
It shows 6:34
